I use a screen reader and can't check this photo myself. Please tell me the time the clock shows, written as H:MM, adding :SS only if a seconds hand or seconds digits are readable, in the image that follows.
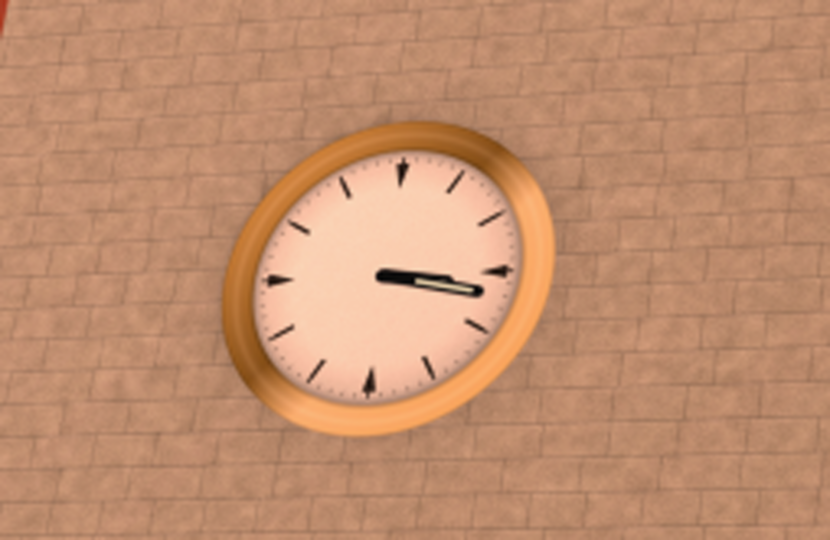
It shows 3:17
